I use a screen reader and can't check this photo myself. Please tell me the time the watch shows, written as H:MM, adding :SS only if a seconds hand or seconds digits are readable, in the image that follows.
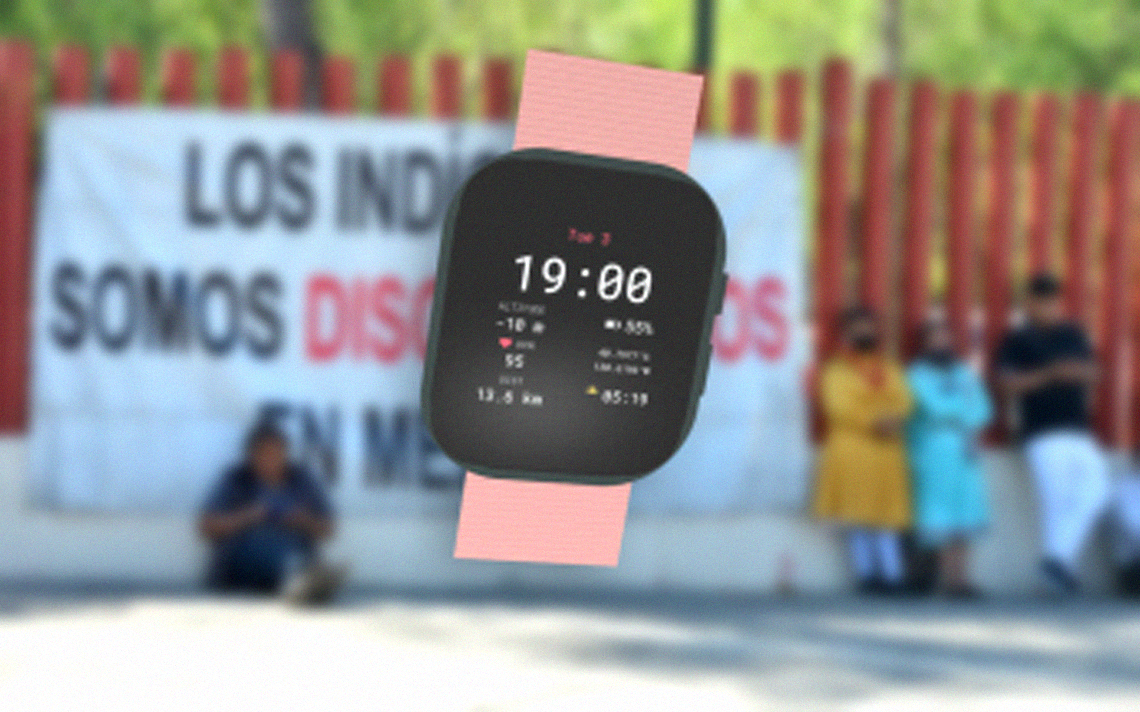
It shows 19:00
